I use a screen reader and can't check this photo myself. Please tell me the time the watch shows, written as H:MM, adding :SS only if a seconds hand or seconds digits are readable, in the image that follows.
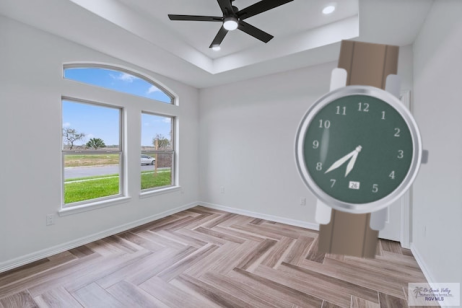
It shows 6:38
